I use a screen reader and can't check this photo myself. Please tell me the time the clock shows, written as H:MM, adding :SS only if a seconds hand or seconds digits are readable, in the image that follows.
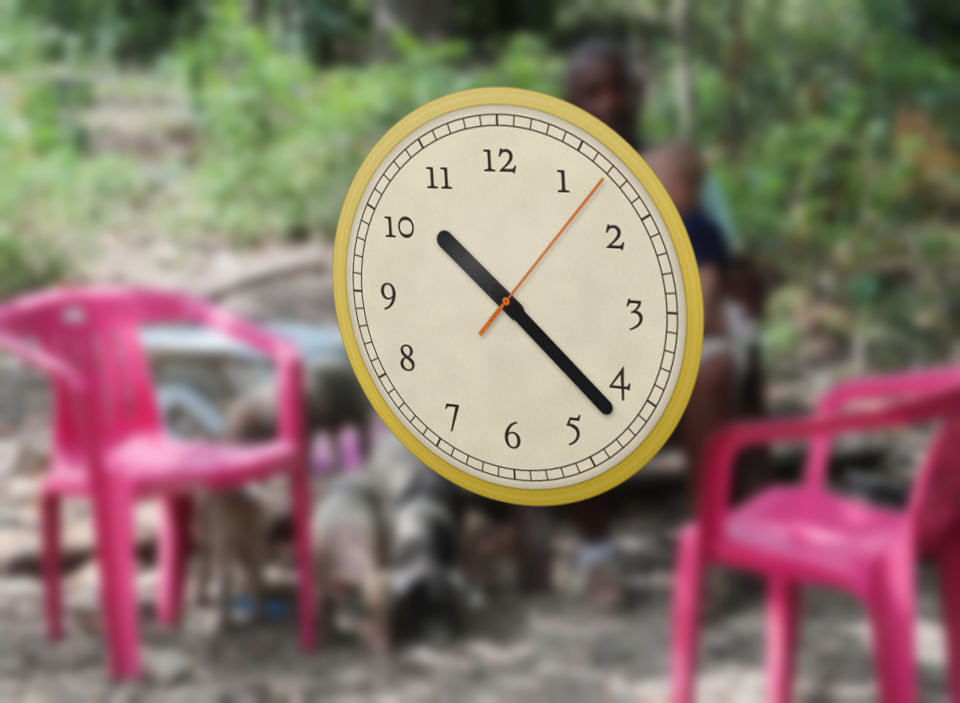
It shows 10:22:07
